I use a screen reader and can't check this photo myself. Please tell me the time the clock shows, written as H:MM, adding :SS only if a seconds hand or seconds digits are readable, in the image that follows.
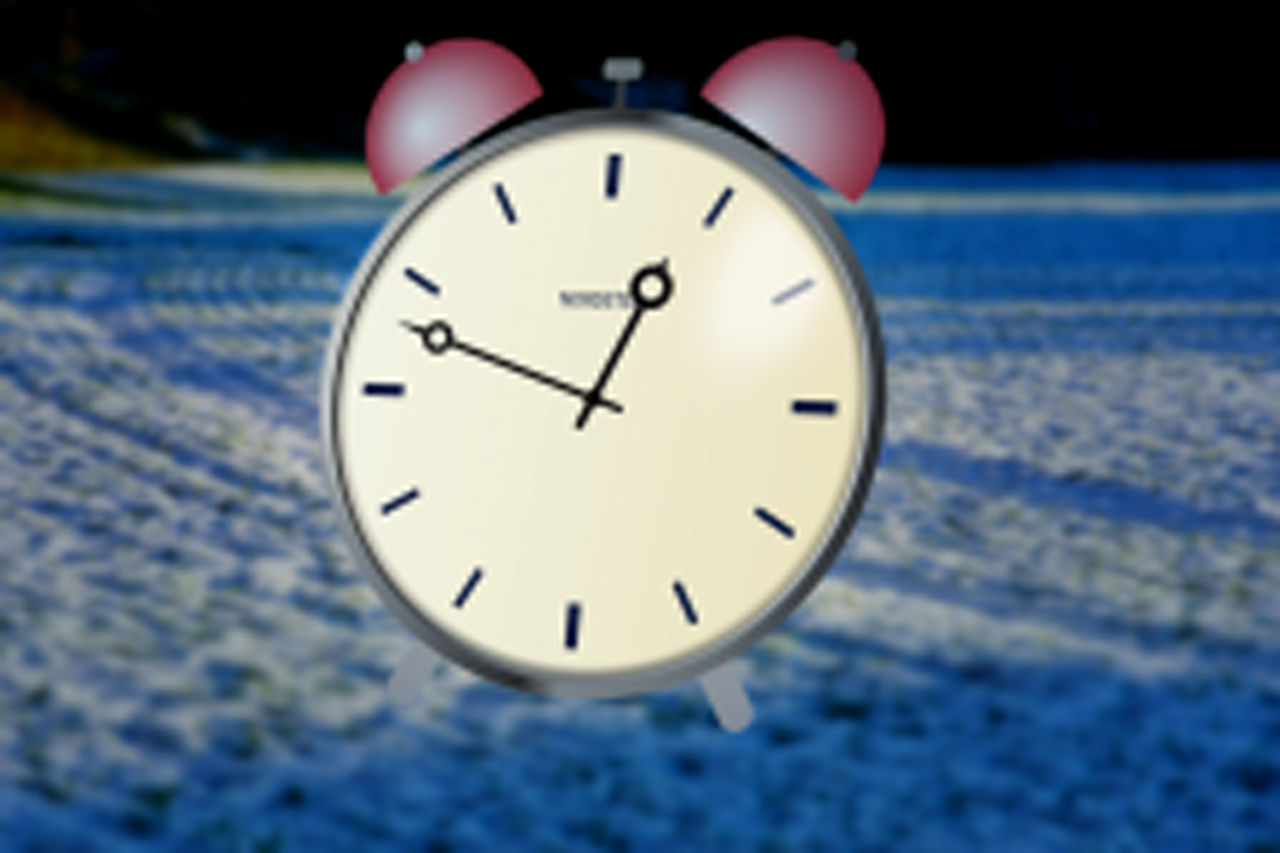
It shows 12:48
